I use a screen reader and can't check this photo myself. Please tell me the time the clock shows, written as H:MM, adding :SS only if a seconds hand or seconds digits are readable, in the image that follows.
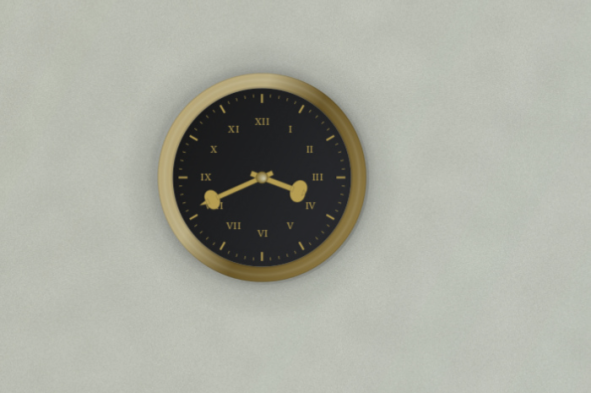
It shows 3:41
